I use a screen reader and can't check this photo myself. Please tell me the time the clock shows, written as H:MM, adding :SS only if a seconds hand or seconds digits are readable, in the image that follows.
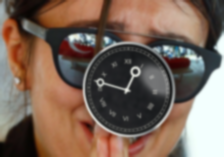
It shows 12:47
